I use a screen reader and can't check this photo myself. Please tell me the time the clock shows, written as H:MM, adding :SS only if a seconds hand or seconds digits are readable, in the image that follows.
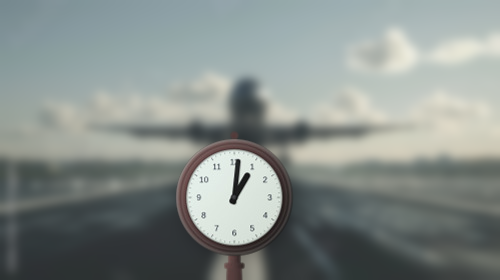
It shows 1:01
